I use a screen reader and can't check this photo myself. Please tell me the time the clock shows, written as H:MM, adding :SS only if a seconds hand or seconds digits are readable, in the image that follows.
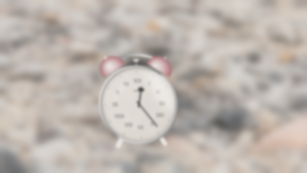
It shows 12:24
